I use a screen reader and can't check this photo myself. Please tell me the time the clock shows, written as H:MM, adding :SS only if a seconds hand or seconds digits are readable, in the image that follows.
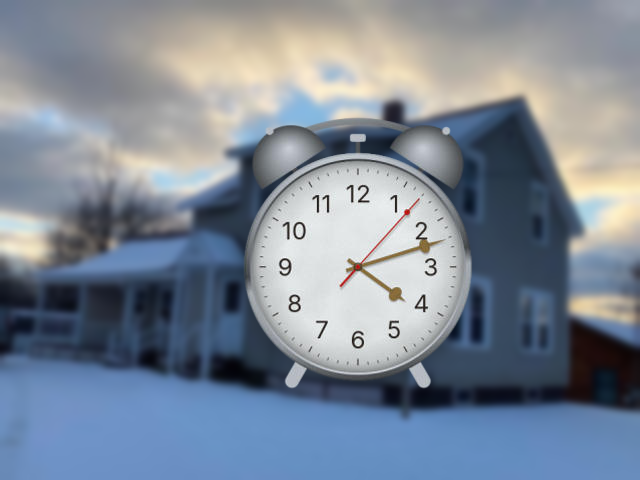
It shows 4:12:07
